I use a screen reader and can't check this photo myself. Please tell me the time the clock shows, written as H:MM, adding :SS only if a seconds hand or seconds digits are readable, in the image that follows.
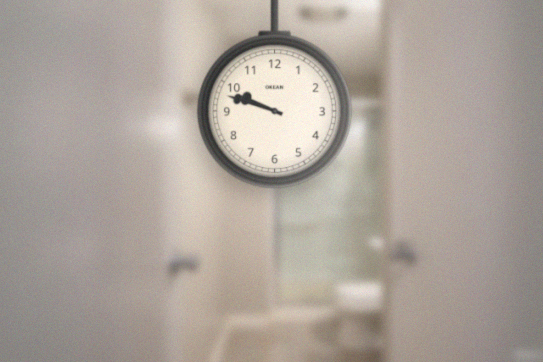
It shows 9:48
